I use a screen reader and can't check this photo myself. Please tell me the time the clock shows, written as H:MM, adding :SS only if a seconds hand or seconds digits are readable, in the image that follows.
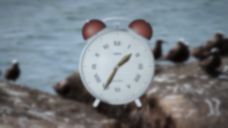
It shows 1:35
